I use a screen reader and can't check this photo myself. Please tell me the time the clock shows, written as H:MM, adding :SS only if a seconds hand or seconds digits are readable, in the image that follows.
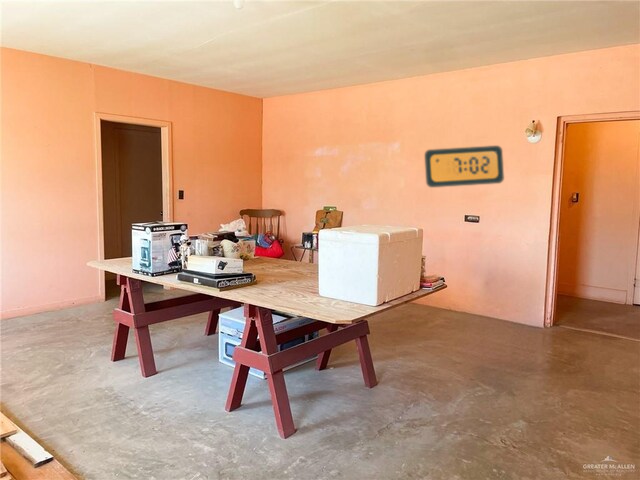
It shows 7:02
